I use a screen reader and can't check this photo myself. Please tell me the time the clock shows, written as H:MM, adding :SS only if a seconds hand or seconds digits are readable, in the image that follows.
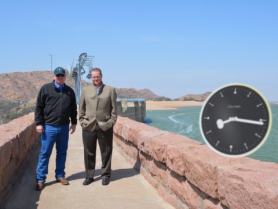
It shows 8:16
